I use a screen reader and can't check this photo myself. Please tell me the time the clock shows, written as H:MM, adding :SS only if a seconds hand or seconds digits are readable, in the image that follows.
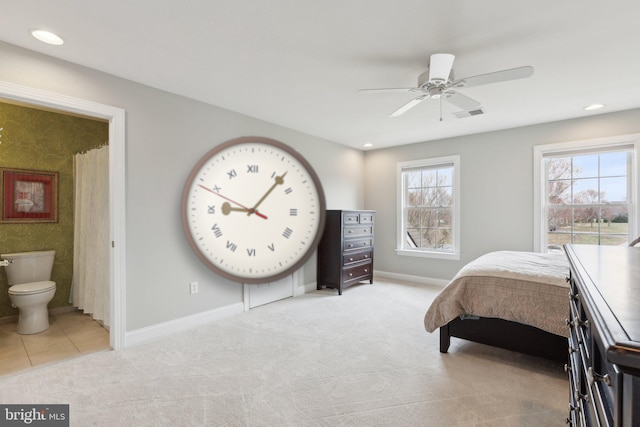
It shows 9:06:49
